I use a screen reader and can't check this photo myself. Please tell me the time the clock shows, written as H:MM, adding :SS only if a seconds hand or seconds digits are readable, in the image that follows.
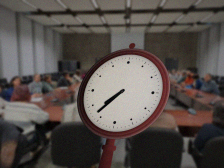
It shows 7:37
